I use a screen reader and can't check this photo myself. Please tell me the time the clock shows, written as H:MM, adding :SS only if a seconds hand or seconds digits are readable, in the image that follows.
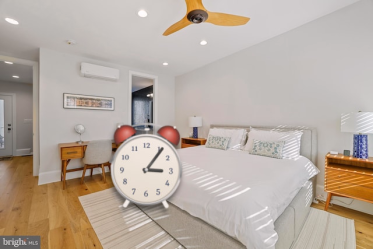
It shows 3:06
